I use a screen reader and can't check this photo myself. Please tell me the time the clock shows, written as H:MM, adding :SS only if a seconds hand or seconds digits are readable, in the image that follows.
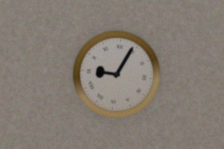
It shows 9:04
